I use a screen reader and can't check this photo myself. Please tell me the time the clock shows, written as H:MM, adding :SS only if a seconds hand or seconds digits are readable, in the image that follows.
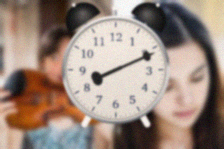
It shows 8:11
